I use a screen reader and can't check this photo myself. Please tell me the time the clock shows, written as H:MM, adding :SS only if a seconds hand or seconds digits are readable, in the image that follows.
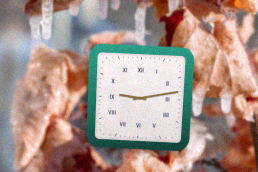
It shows 9:13
